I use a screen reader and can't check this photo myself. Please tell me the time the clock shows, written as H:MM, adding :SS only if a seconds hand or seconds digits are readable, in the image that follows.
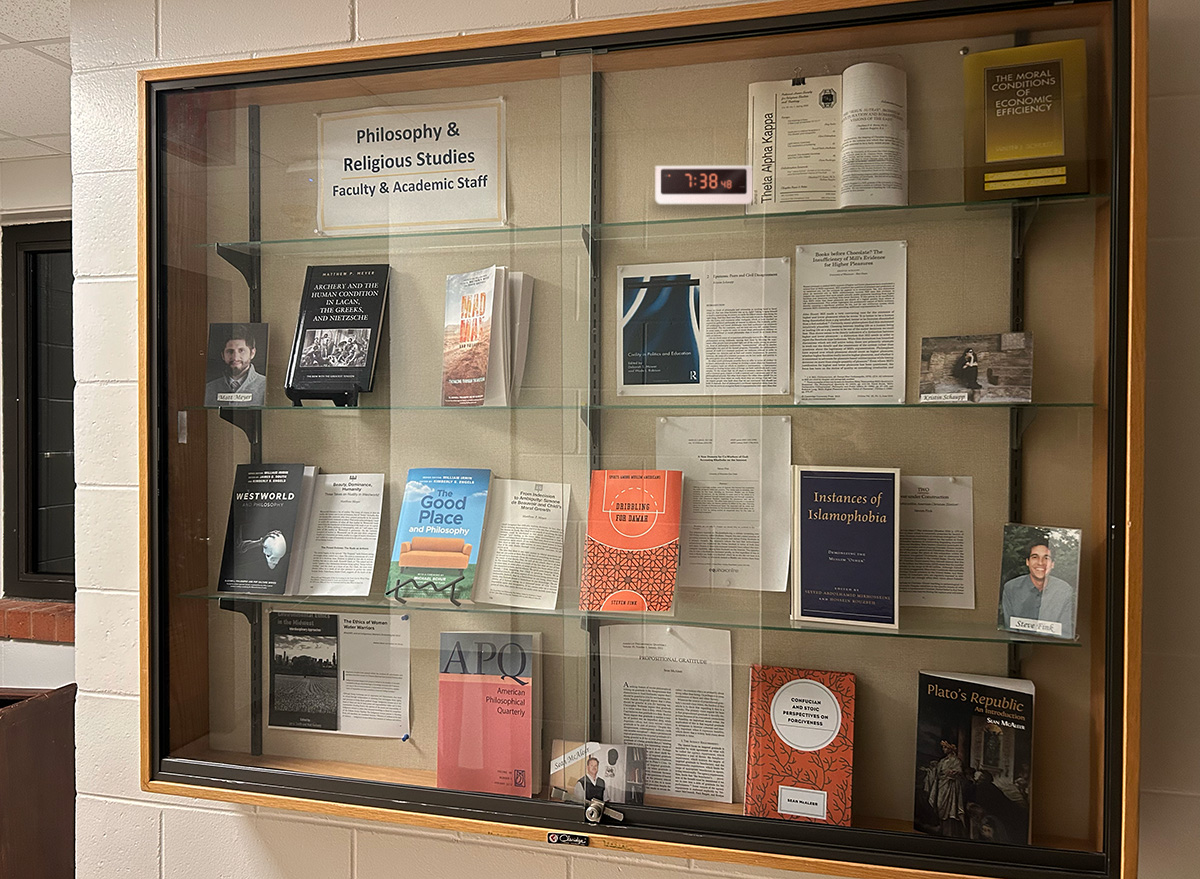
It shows 7:38
